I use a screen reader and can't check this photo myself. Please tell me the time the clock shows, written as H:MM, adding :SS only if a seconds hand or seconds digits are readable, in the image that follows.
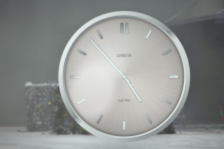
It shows 4:53
